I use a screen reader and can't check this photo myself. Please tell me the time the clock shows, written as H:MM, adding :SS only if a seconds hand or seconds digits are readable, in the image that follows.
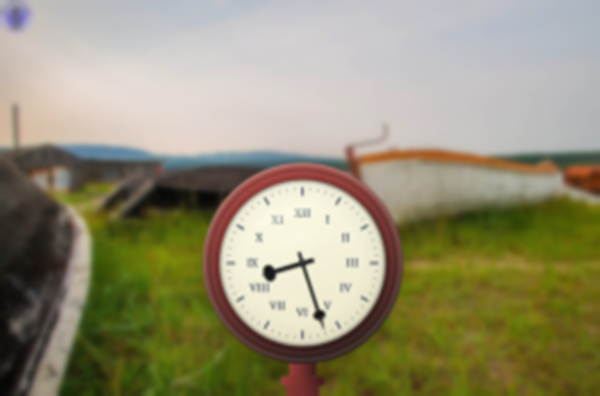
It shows 8:27
